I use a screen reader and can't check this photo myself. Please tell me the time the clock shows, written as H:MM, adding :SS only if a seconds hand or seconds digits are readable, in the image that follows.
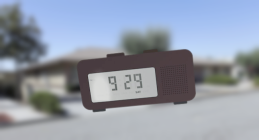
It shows 9:29
